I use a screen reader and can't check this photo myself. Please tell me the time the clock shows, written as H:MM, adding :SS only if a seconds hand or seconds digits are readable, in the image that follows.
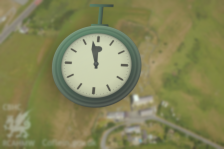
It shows 11:58
